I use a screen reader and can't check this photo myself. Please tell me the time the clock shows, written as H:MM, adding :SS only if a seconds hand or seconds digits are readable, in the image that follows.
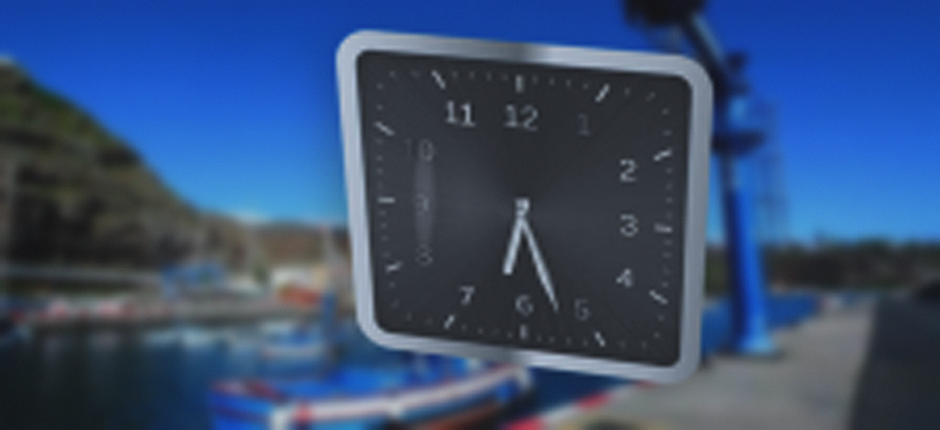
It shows 6:27
